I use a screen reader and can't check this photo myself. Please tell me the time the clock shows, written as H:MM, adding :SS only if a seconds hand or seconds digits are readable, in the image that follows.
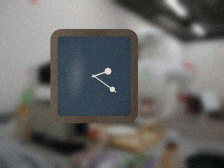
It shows 2:21
